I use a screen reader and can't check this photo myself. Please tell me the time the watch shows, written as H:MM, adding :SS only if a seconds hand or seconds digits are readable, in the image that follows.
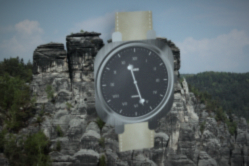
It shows 11:27
